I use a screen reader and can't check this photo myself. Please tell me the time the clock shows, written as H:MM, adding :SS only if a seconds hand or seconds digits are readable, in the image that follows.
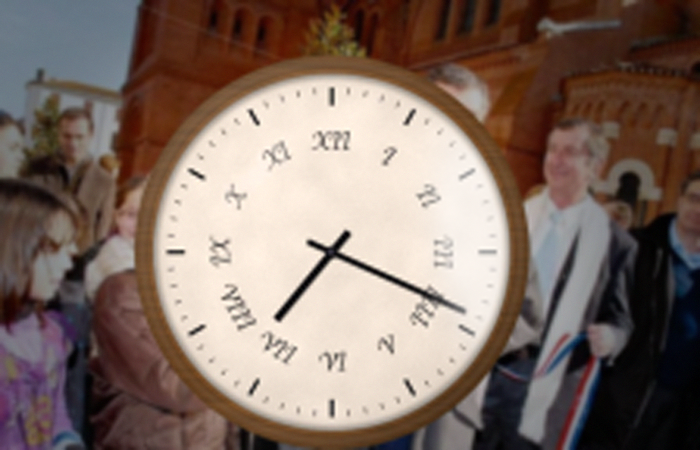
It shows 7:19
